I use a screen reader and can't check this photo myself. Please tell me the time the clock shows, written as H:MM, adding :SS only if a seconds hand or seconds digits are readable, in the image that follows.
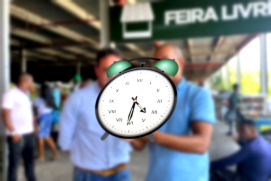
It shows 4:31
